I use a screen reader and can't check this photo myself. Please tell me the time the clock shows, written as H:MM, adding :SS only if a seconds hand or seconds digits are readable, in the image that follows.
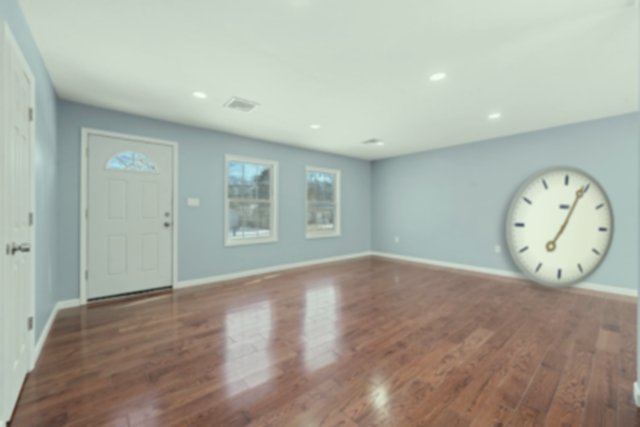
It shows 7:04
